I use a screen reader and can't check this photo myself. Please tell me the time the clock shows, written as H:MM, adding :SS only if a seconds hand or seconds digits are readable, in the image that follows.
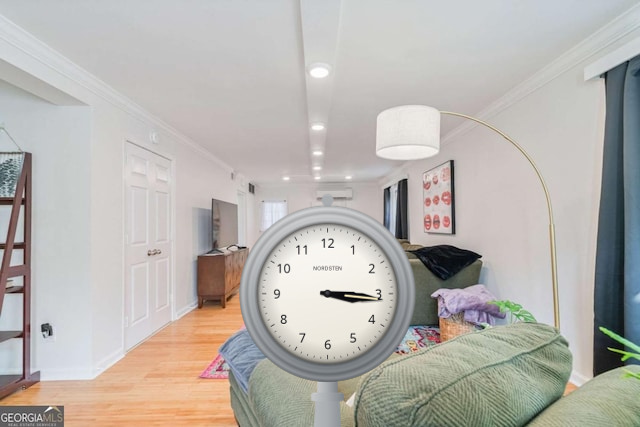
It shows 3:16
